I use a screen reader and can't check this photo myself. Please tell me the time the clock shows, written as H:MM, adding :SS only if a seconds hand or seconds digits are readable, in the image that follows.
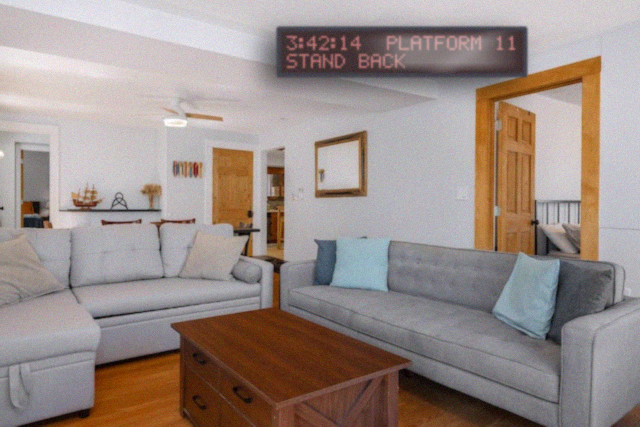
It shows 3:42:14
